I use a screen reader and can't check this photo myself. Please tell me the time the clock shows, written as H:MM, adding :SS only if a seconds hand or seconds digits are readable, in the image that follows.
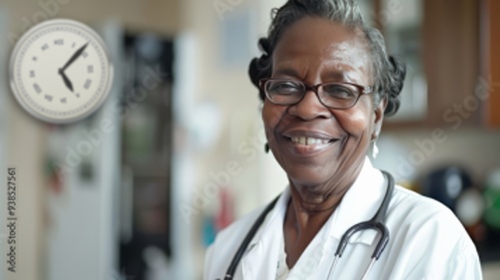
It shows 5:08
